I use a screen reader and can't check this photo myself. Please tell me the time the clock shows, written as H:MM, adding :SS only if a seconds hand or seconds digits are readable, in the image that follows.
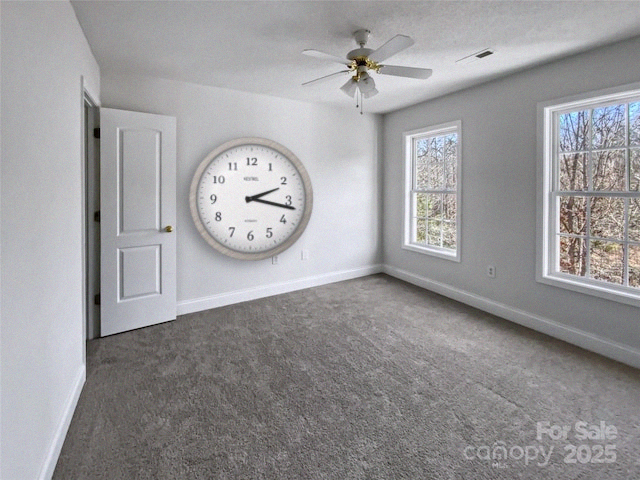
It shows 2:17
